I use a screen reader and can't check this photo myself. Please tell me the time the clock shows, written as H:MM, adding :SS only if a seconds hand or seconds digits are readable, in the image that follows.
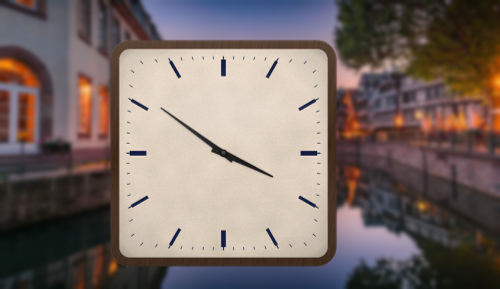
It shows 3:51
